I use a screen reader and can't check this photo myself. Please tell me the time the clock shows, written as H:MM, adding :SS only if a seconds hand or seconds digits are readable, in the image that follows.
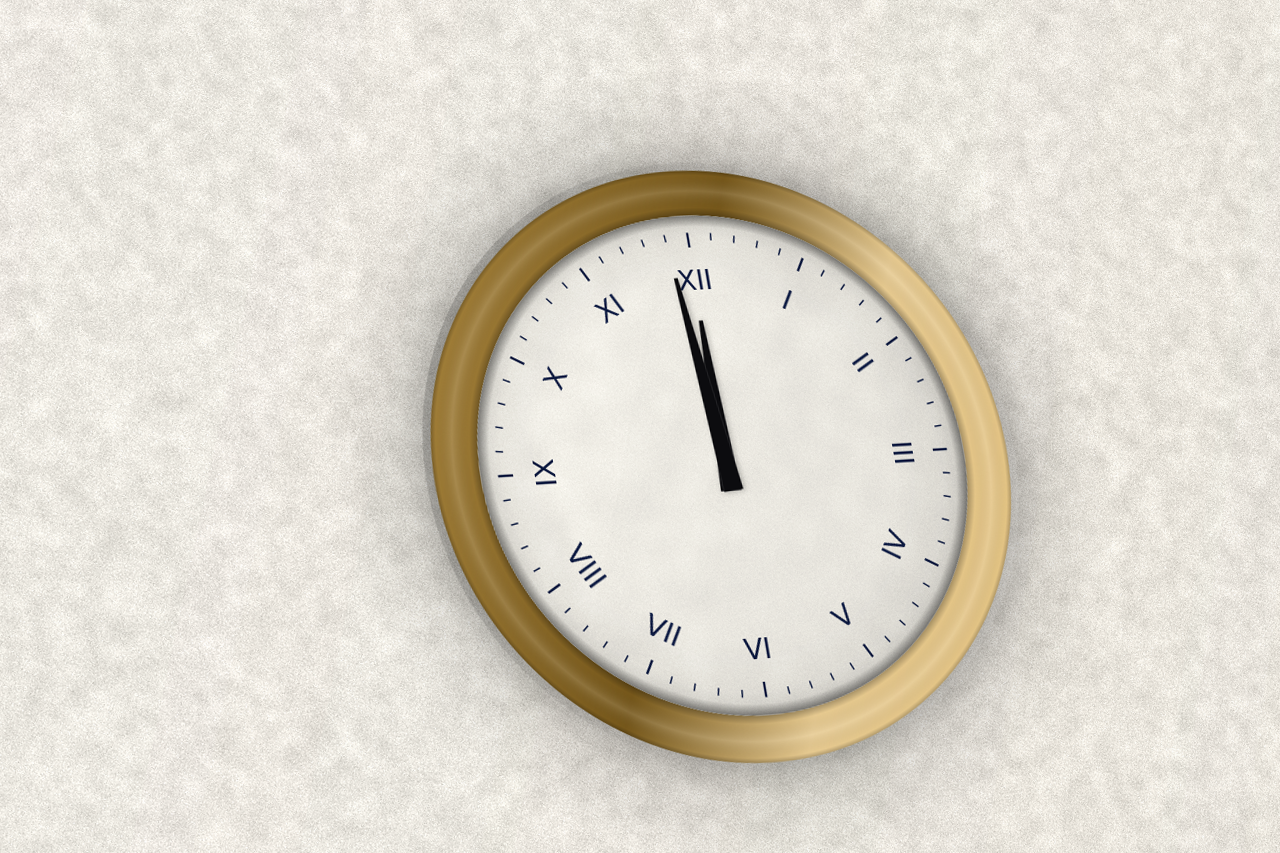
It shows 11:59
